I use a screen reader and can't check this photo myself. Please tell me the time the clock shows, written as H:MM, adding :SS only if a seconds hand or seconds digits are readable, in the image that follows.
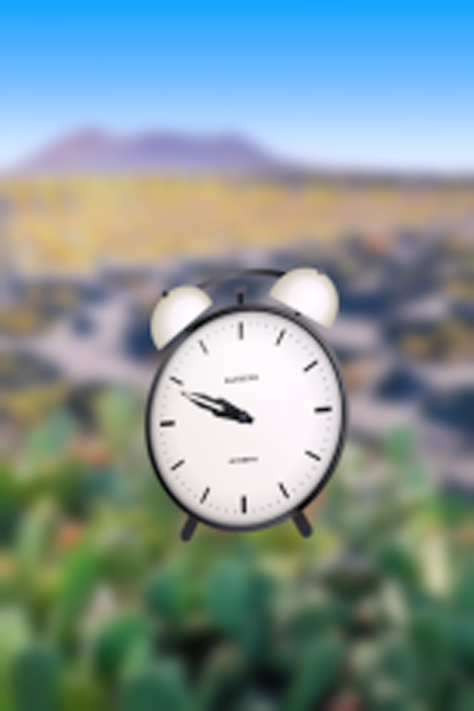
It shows 9:49
